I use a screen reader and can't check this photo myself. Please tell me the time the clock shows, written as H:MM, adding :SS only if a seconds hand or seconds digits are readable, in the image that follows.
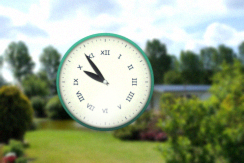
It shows 9:54
